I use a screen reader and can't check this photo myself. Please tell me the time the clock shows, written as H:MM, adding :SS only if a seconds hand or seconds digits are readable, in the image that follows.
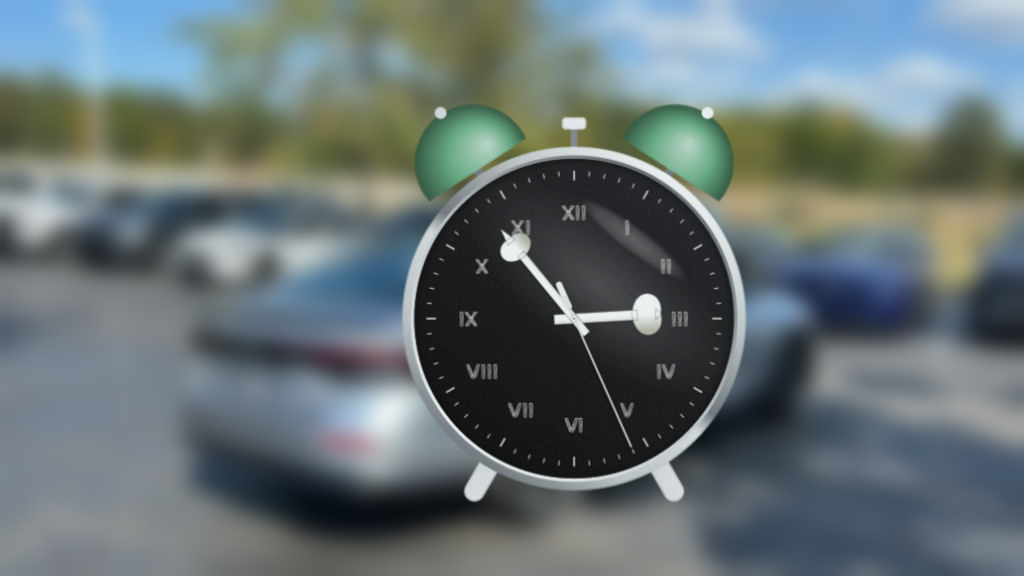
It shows 2:53:26
